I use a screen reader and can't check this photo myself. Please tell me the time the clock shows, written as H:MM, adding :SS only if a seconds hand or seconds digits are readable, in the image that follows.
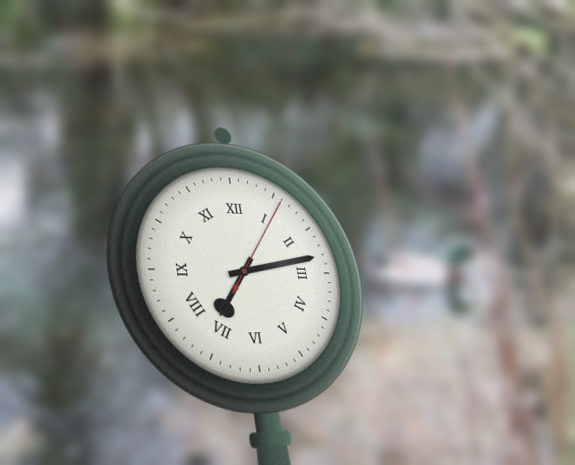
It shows 7:13:06
